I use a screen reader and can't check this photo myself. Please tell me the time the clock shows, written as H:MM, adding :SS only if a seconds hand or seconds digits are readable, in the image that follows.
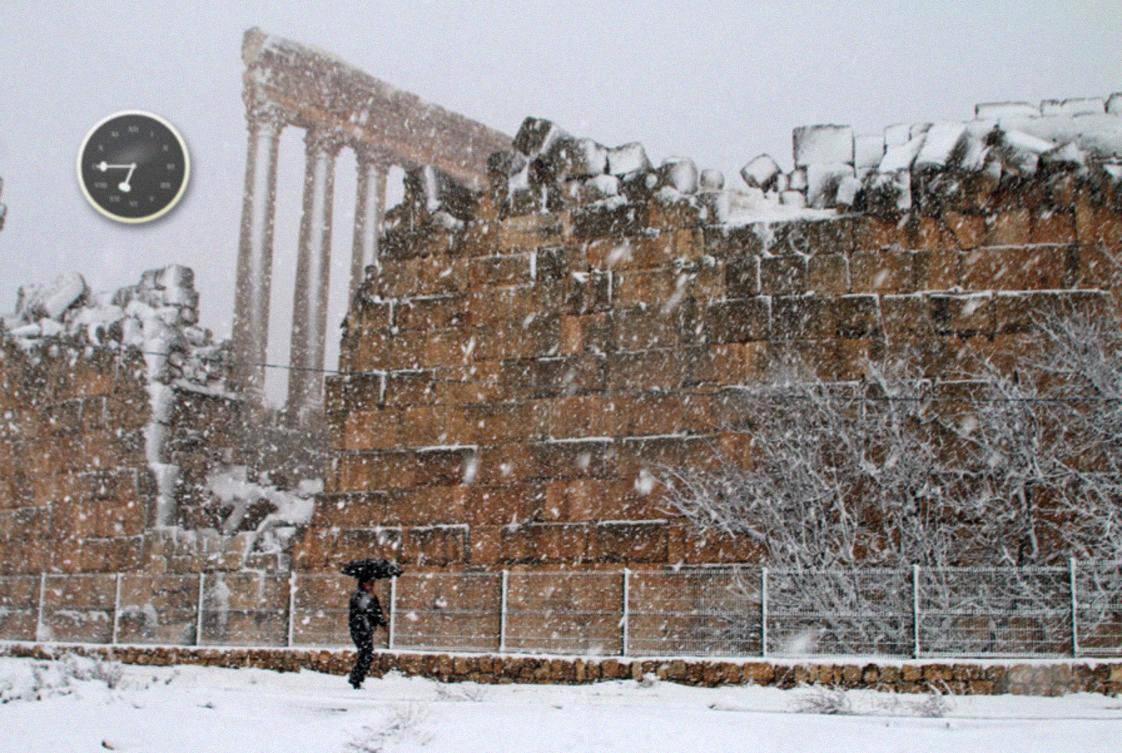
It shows 6:45
